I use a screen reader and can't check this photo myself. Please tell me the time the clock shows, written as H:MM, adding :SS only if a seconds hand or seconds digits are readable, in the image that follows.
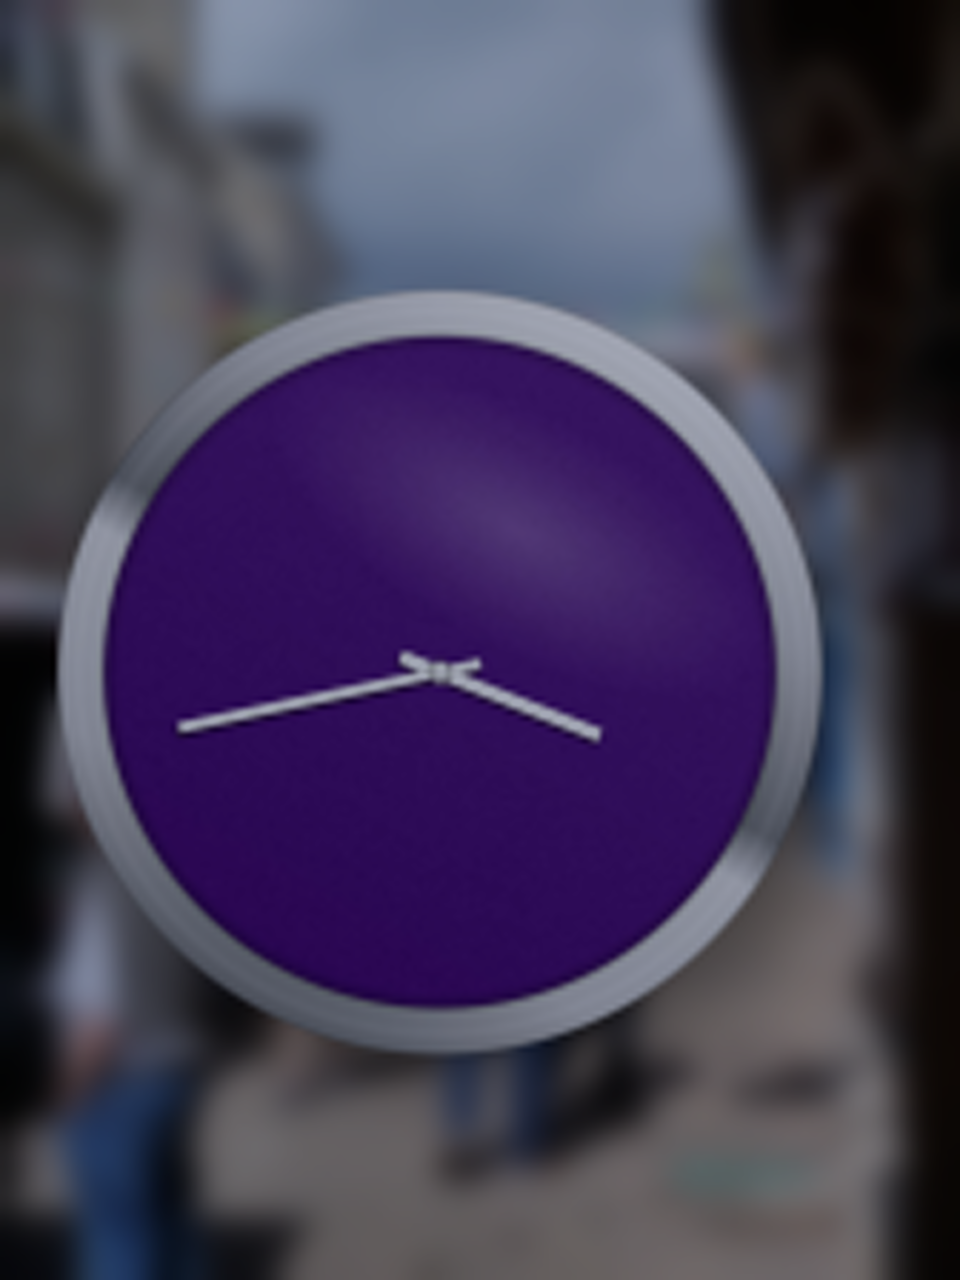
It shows 3:43
